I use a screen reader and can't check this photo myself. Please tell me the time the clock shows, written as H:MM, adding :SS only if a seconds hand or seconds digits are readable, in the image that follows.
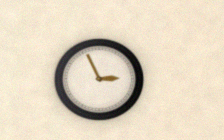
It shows 2:56
